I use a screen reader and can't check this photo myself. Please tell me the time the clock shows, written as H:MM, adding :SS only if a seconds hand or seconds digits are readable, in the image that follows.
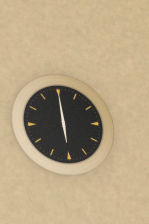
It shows 6:00
